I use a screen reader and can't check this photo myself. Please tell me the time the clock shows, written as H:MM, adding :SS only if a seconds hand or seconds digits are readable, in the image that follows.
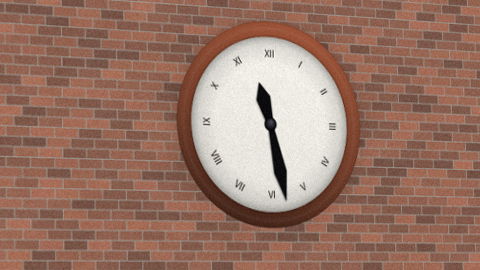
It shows 11:28
